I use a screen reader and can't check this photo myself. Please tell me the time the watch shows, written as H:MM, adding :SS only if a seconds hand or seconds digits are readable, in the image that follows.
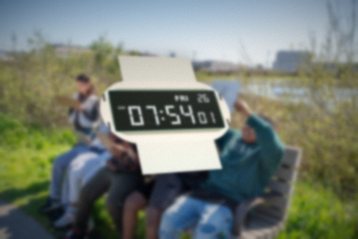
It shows 7:54
